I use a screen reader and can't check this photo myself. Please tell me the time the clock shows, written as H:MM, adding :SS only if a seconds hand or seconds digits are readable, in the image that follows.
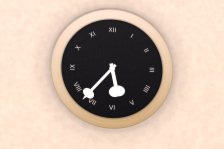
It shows 5:37
